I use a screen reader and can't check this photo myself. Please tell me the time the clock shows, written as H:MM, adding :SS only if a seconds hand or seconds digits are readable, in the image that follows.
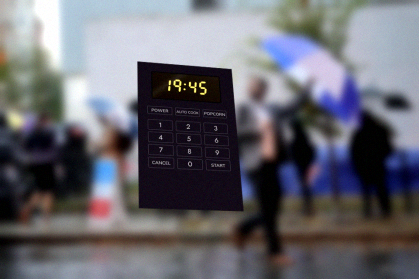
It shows 19:45
